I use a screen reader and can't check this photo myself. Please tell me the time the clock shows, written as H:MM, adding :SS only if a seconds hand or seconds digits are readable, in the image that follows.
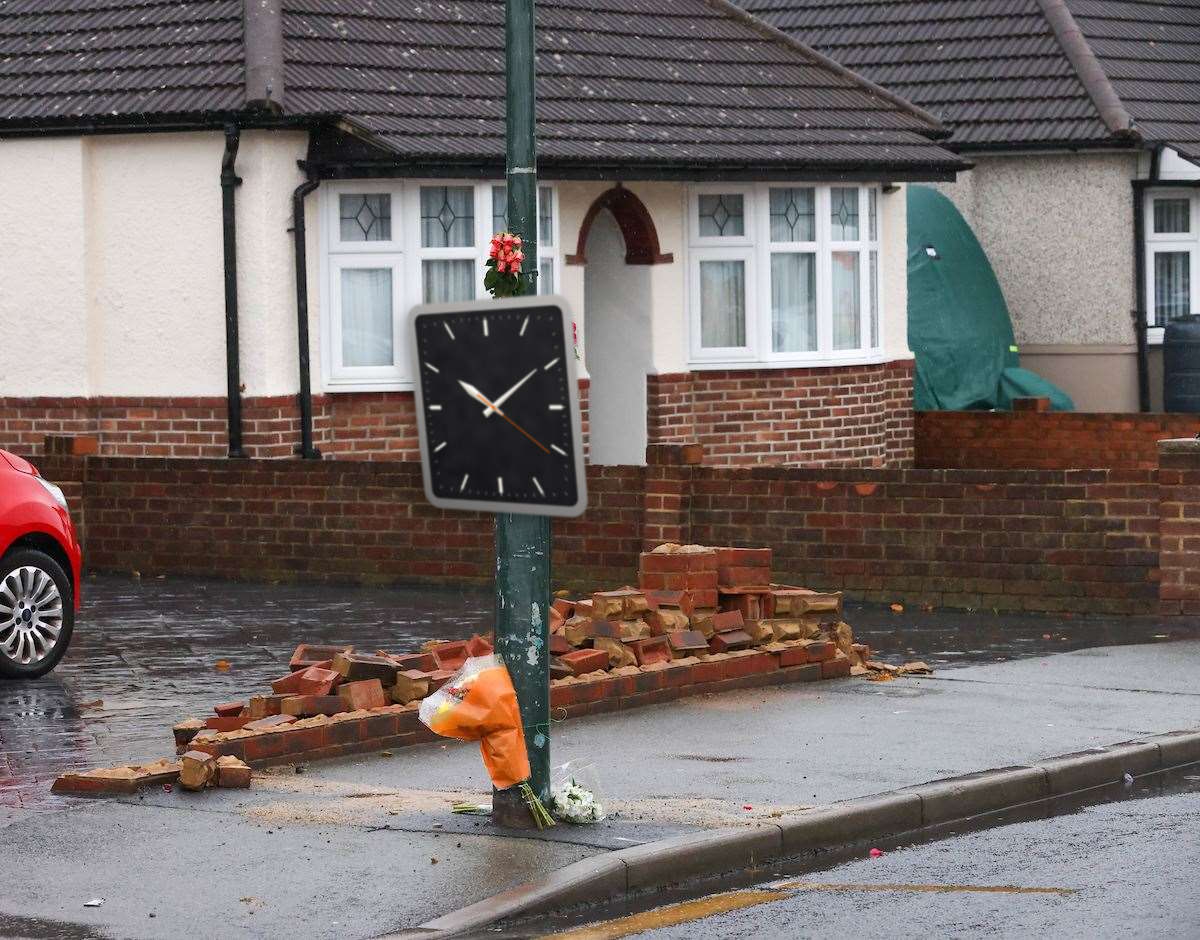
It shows 10:09:21
